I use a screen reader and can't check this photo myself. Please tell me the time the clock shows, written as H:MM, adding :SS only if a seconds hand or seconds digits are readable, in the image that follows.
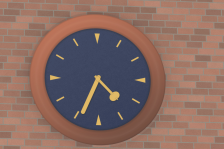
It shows 4:34
